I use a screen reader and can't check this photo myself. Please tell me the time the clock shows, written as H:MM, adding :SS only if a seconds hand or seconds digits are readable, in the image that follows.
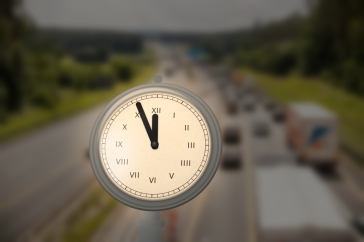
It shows 11:56
